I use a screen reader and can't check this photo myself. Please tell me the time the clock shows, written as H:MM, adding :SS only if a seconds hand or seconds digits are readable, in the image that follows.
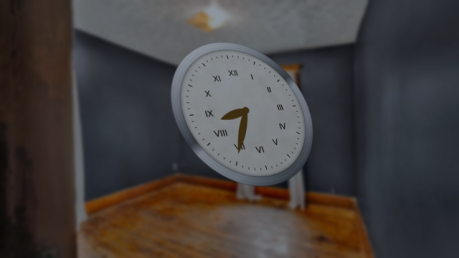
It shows 8:35
